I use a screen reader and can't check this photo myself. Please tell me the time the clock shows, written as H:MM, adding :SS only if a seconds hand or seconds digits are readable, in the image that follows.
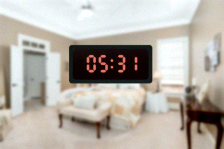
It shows 5:31
